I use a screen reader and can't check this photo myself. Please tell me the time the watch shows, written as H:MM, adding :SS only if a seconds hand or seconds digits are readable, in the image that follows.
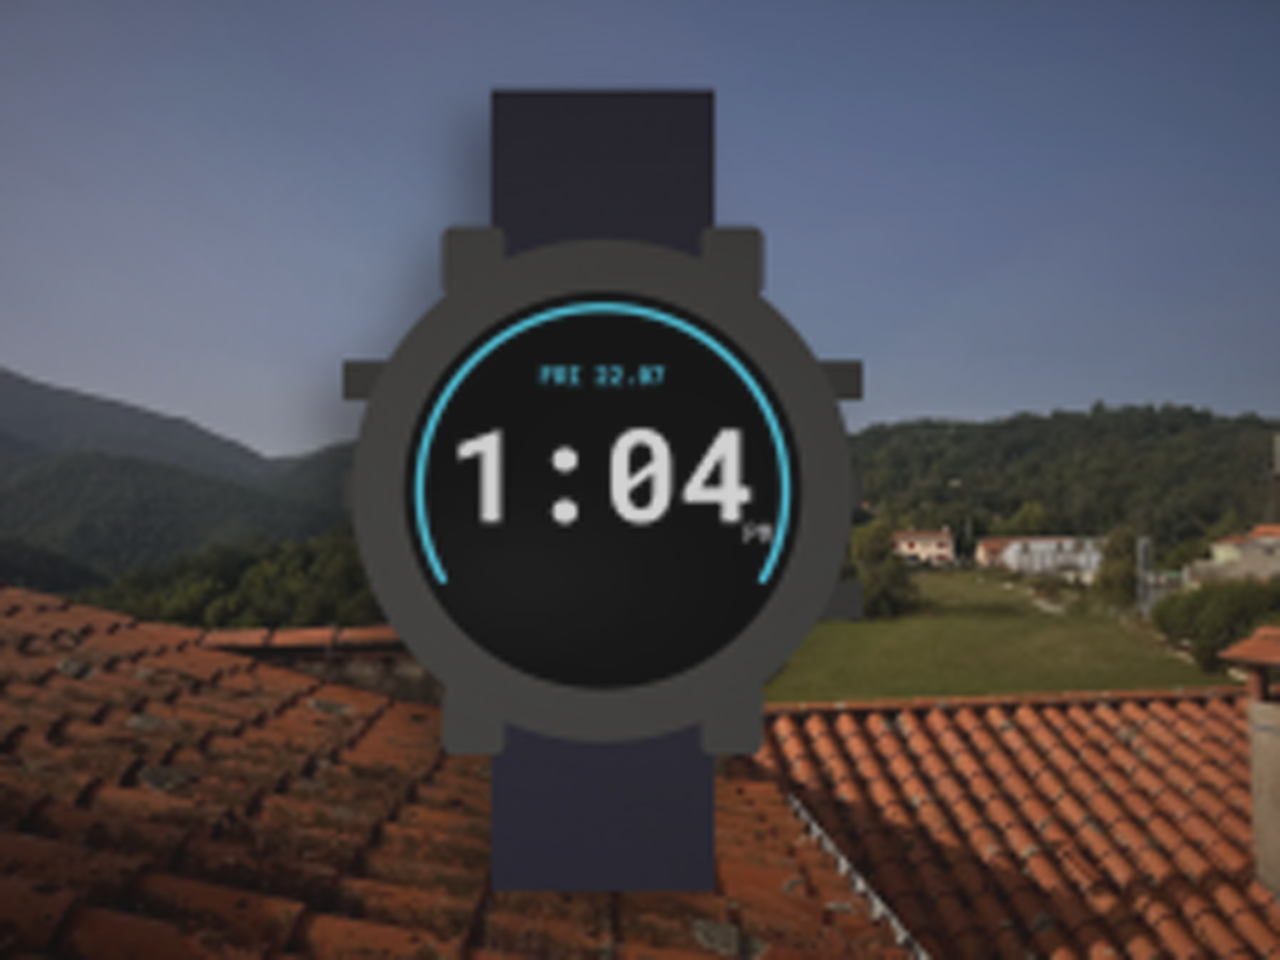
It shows 1:04
